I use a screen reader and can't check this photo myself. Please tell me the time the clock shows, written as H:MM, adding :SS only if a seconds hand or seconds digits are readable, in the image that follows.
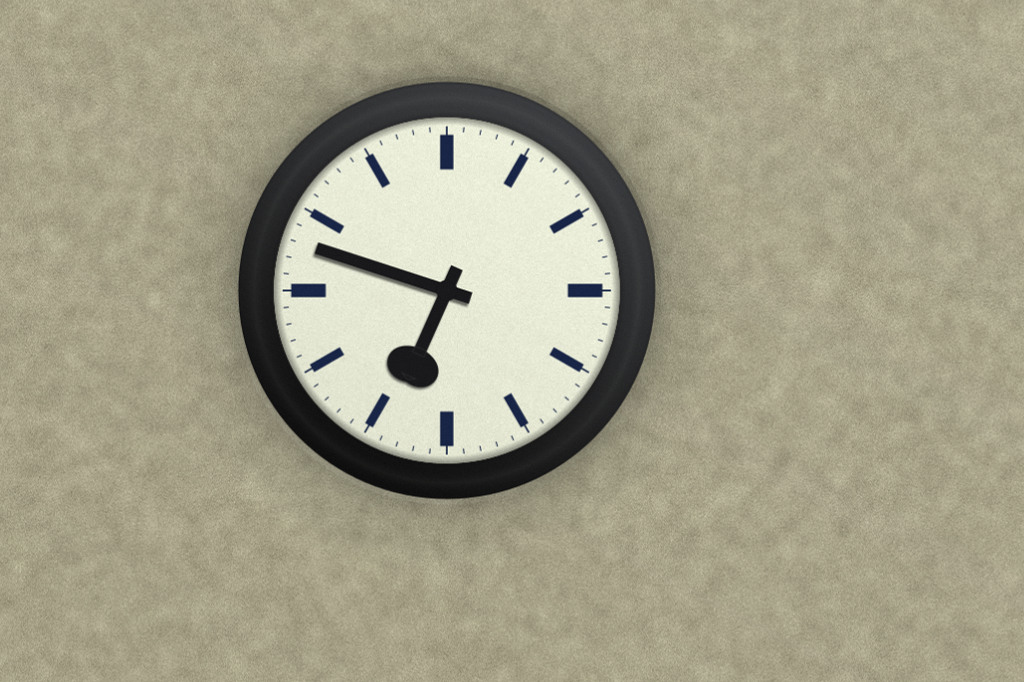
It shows 6:48
